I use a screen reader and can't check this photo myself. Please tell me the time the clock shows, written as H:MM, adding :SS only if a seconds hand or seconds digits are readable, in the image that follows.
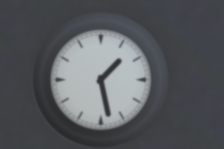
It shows 1:28
